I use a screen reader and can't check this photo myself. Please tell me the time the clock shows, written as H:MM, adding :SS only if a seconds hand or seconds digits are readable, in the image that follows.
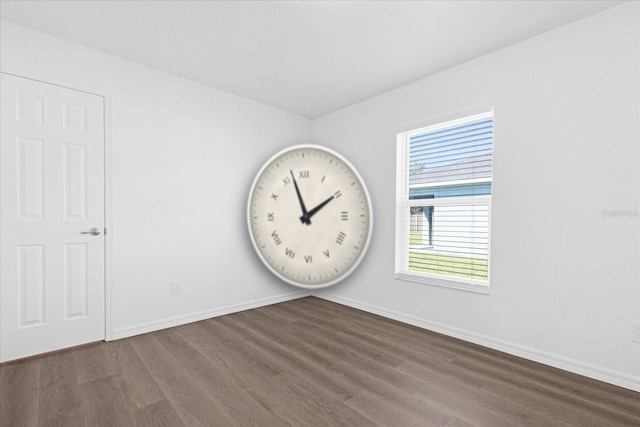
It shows 1:57
